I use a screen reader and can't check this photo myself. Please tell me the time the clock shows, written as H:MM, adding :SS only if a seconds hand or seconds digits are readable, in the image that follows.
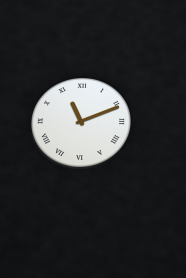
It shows 11:11
